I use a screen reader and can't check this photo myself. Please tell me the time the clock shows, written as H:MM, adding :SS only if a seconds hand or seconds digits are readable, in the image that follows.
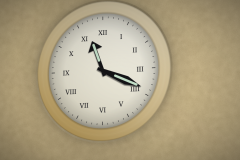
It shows 11:19
